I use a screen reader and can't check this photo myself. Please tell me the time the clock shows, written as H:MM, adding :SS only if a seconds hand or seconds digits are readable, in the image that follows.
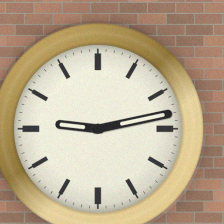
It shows 9:13
